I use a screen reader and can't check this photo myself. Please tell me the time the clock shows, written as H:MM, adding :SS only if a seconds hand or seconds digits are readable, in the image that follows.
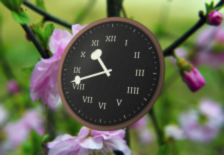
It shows 10:42
